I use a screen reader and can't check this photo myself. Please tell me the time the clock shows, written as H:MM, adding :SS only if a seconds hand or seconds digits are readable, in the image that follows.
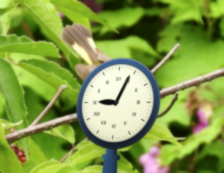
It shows 9:04
